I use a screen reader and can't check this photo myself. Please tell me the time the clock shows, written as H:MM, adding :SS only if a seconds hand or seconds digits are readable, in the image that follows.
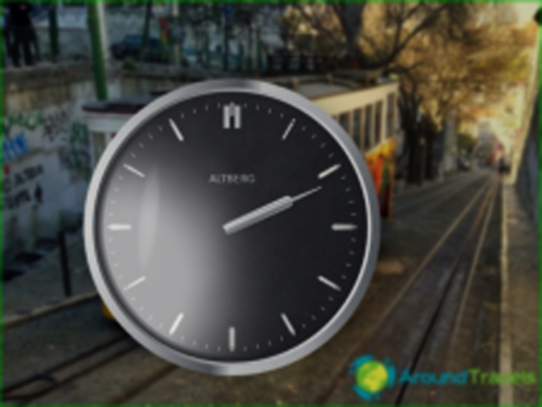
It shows 2:11
